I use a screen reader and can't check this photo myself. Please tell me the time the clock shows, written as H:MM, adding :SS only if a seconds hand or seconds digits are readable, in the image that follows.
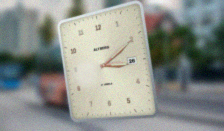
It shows 3:10
